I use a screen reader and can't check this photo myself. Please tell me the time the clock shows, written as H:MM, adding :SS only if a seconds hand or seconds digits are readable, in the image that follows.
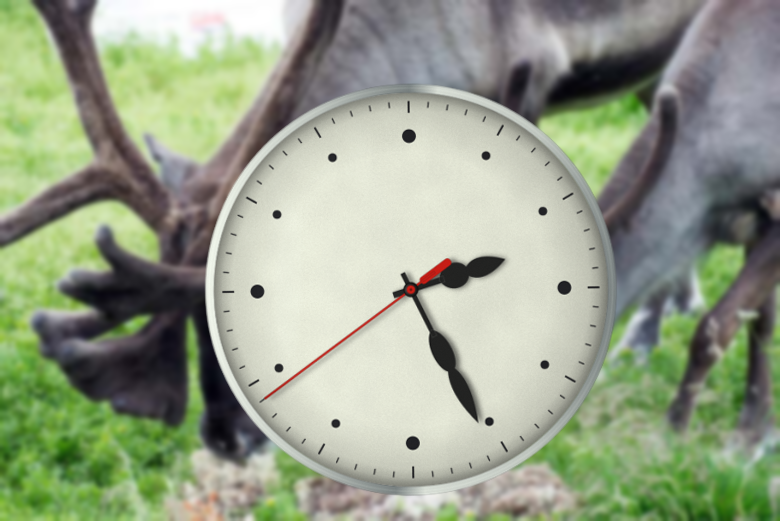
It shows 2:25:39
